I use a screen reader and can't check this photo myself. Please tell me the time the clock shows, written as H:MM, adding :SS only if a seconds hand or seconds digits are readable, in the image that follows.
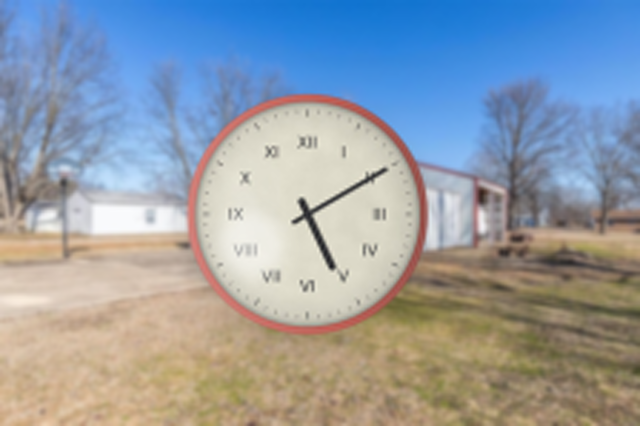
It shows 5:10
